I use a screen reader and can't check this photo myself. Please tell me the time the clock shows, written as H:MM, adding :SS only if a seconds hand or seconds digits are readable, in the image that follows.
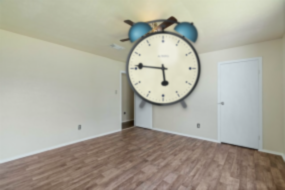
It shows 5:46
